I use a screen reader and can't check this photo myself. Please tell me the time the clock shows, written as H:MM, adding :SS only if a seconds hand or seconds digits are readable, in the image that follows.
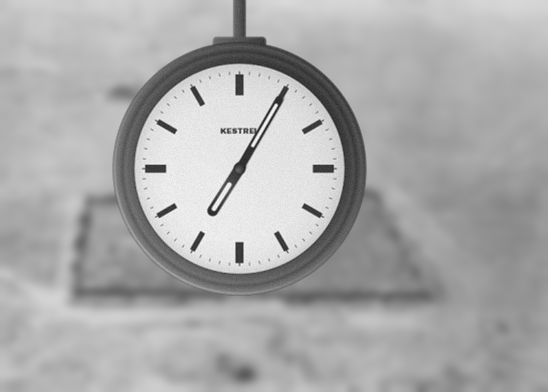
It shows 7:05
